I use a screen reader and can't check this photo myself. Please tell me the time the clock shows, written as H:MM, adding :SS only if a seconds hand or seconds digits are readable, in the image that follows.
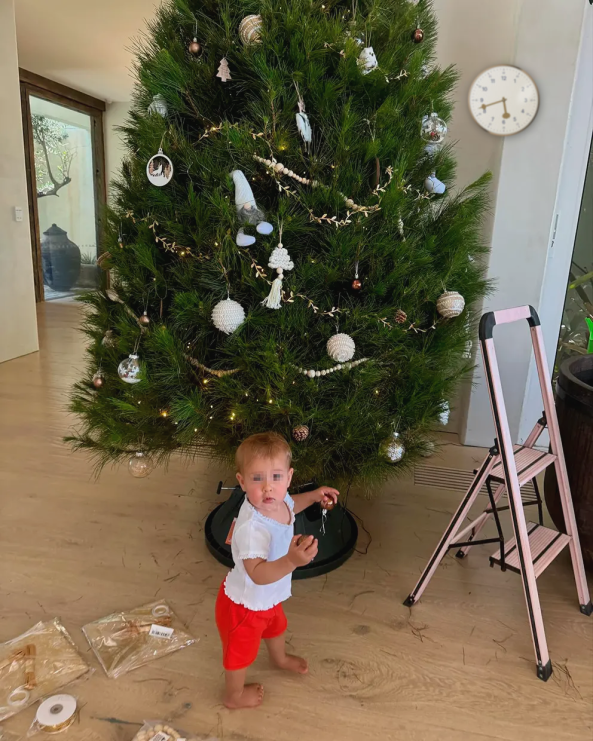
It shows 5:42
